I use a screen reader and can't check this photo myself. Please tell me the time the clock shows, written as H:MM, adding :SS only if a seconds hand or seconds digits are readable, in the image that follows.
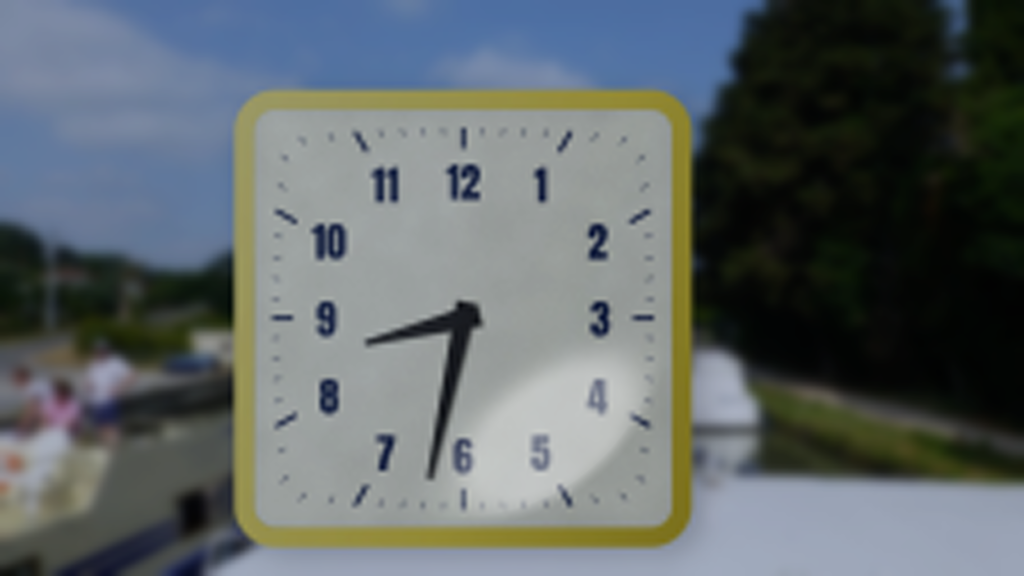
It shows 8:32
